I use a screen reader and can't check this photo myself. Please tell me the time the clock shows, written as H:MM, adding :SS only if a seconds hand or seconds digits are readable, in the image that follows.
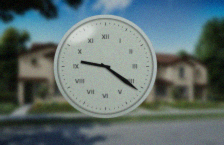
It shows 9:21
